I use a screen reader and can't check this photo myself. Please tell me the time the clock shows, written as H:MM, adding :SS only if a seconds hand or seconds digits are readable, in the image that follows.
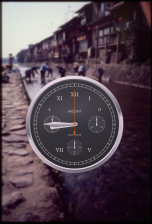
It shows 8:45
